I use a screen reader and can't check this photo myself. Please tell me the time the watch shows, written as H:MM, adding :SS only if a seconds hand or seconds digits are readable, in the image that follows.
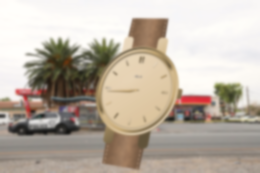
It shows 8:44
